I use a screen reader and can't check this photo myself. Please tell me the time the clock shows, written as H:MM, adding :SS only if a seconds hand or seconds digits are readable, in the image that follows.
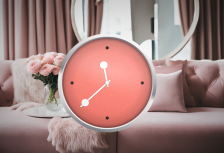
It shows 11:38
